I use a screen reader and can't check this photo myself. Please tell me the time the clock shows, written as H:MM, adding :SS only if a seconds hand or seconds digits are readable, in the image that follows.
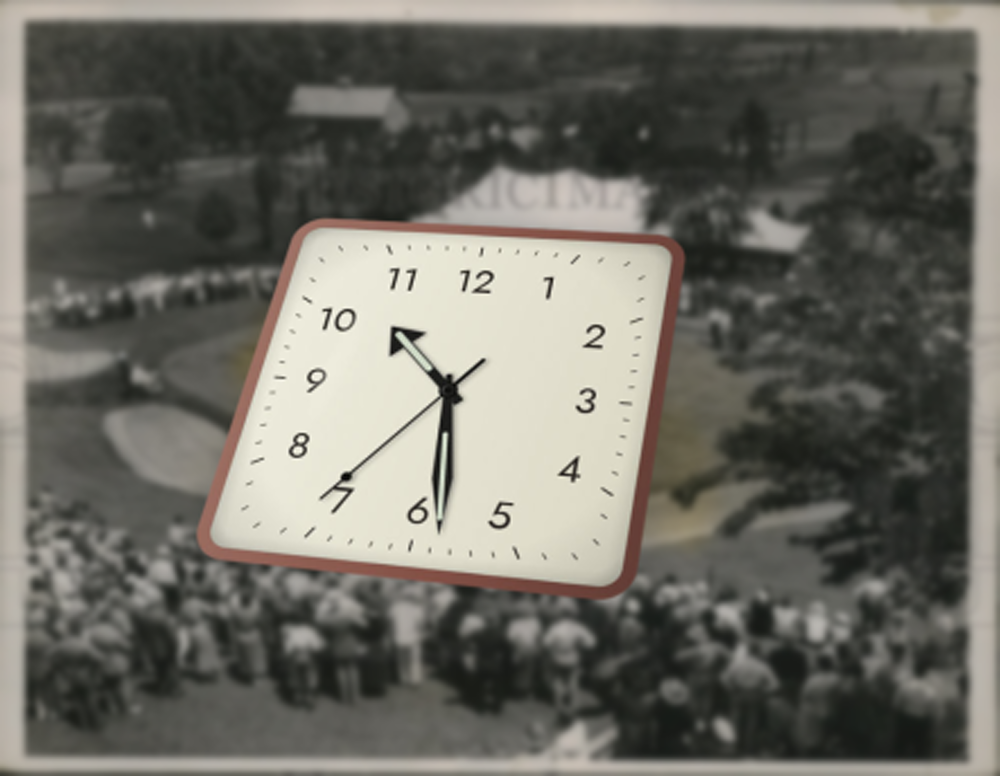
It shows 10:28:36
